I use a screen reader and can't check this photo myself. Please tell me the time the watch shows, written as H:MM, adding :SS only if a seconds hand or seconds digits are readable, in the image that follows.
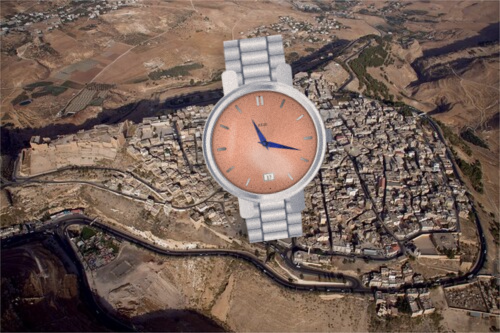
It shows 11:18
